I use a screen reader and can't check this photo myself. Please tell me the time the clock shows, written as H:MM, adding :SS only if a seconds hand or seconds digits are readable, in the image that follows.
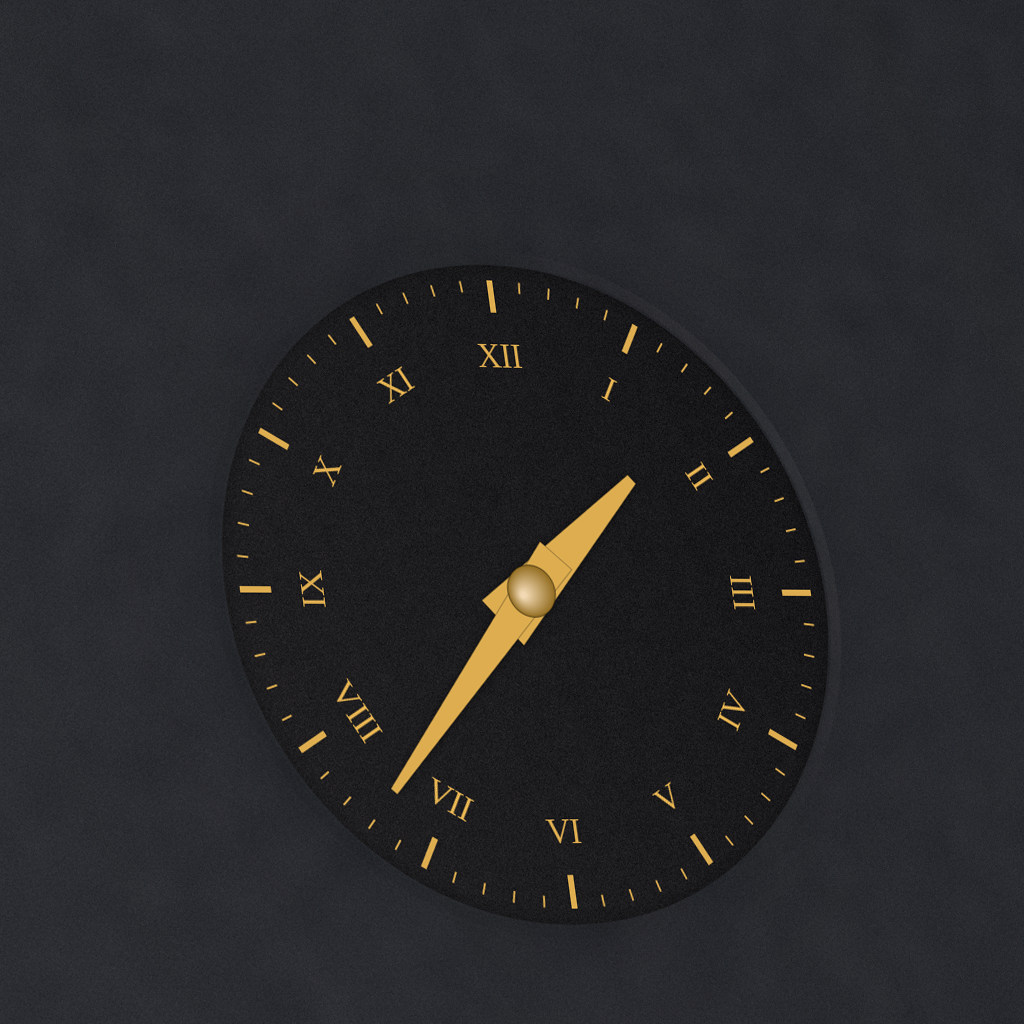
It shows 1:37
